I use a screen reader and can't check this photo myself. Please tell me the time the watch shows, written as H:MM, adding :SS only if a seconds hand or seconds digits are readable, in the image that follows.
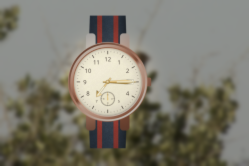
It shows 7:15
